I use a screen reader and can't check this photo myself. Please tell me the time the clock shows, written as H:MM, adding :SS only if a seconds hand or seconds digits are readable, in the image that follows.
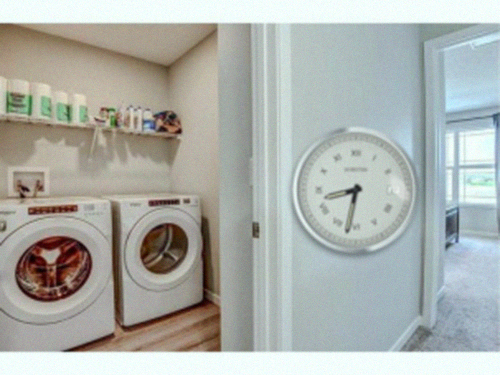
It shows 8:32
